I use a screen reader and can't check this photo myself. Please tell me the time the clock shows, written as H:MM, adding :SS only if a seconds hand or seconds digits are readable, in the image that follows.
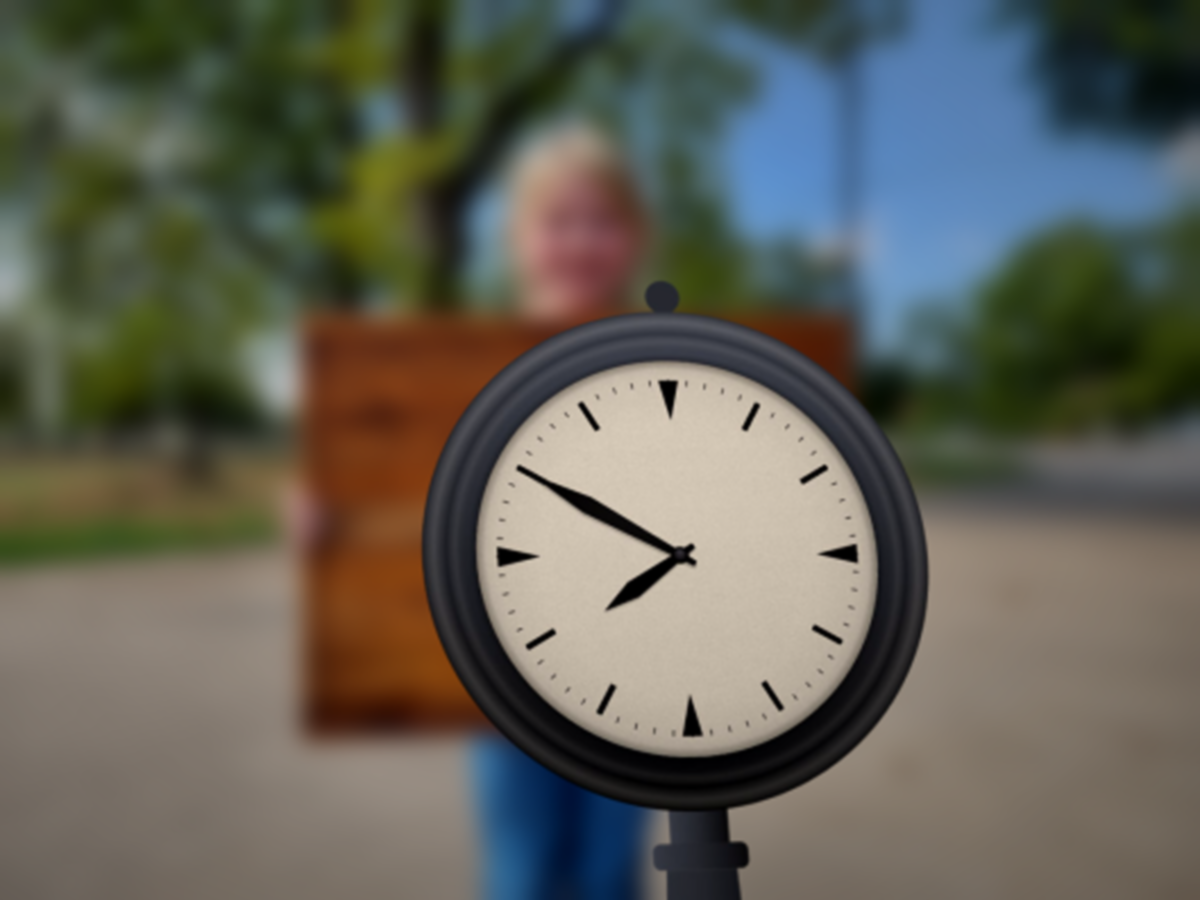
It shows 7:50
